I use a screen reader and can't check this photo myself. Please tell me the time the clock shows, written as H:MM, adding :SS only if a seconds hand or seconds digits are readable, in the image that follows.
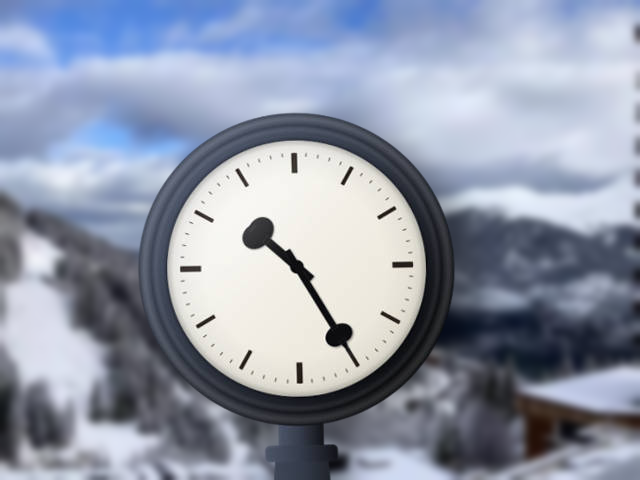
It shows 10:25
